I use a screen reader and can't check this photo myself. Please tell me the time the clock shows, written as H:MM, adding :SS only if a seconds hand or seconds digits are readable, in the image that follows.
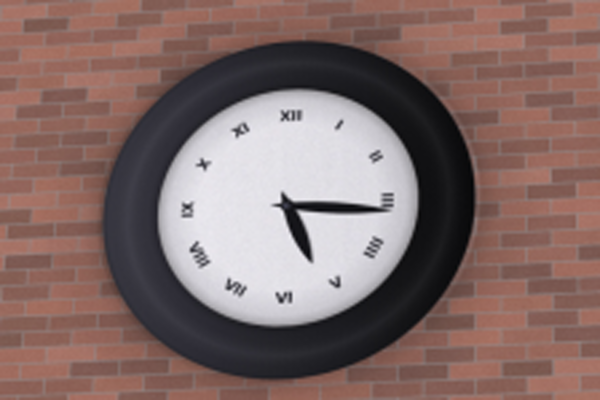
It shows 5:16
